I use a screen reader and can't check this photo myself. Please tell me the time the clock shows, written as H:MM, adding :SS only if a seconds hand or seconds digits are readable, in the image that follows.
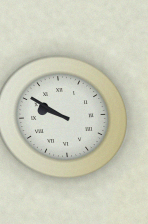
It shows 9:51
